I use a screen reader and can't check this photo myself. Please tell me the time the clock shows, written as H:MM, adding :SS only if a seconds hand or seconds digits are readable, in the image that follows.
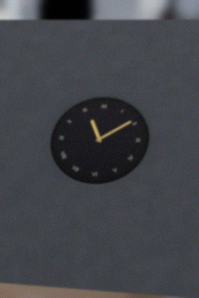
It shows 11:09
